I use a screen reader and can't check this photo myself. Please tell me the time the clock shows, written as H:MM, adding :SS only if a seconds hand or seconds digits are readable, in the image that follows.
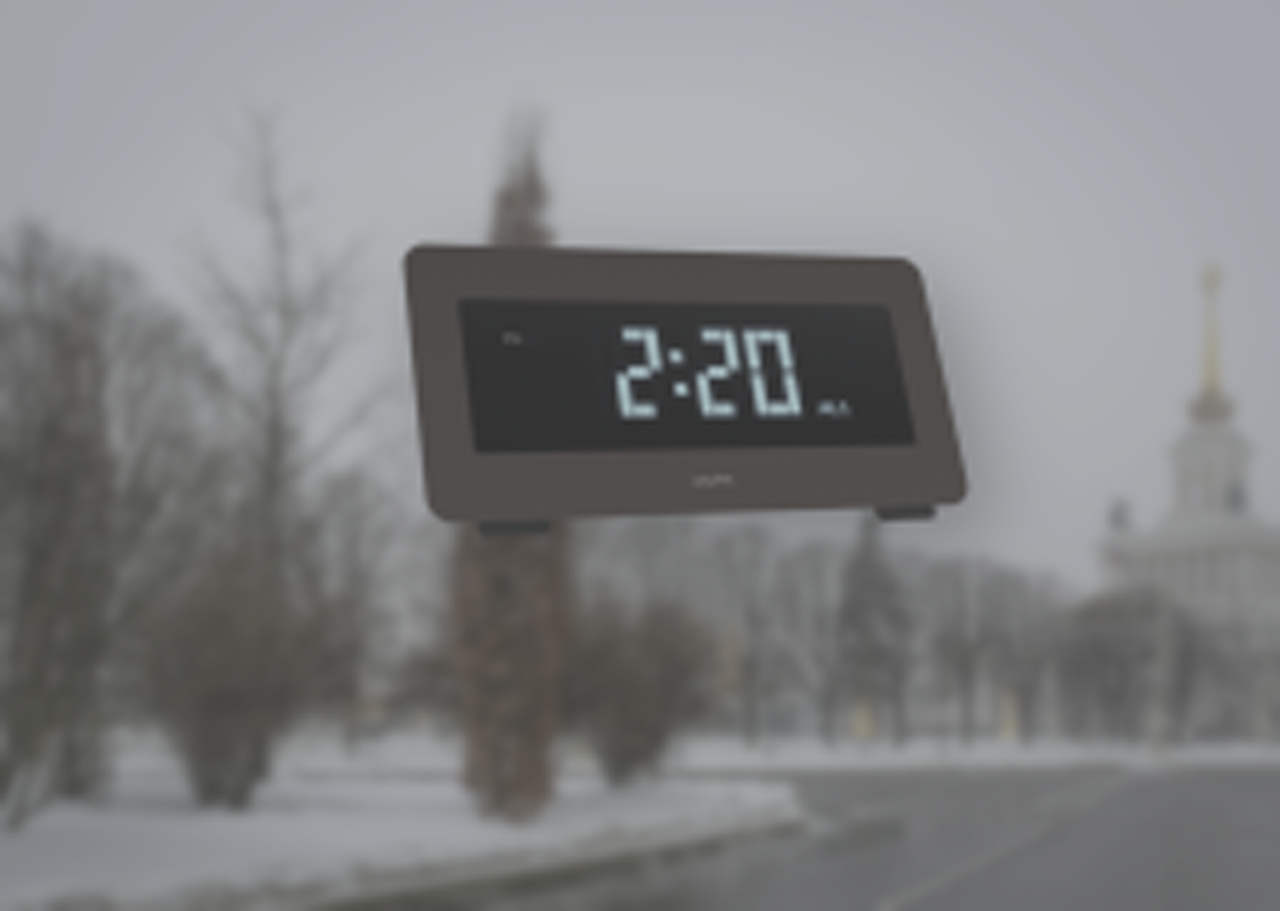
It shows 2:20
